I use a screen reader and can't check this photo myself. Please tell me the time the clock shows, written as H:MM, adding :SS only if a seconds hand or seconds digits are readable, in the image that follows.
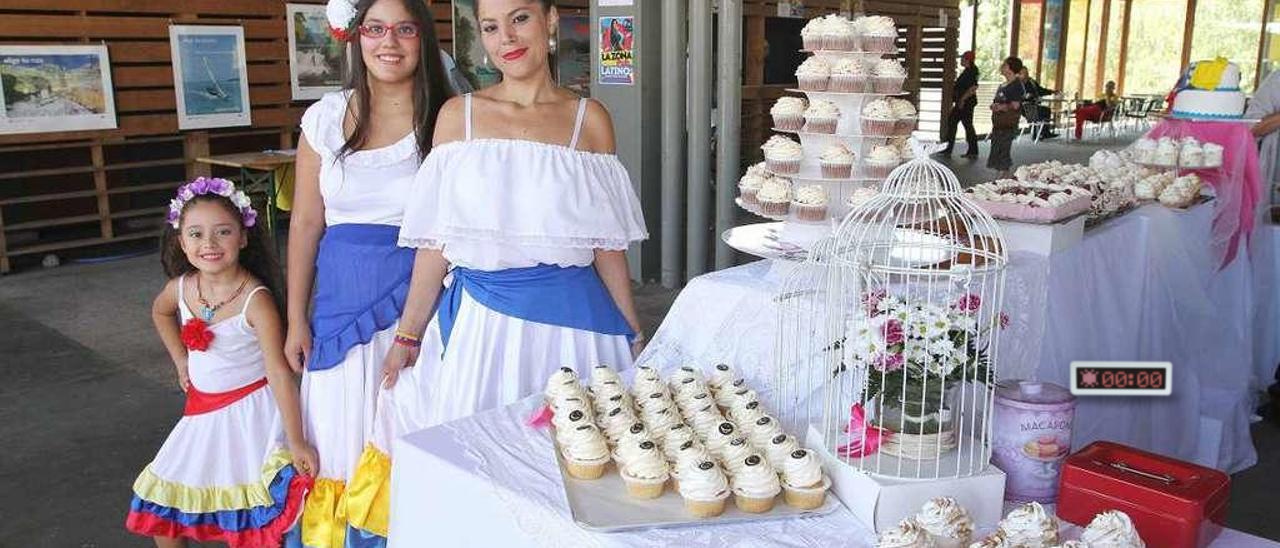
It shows 0:00
